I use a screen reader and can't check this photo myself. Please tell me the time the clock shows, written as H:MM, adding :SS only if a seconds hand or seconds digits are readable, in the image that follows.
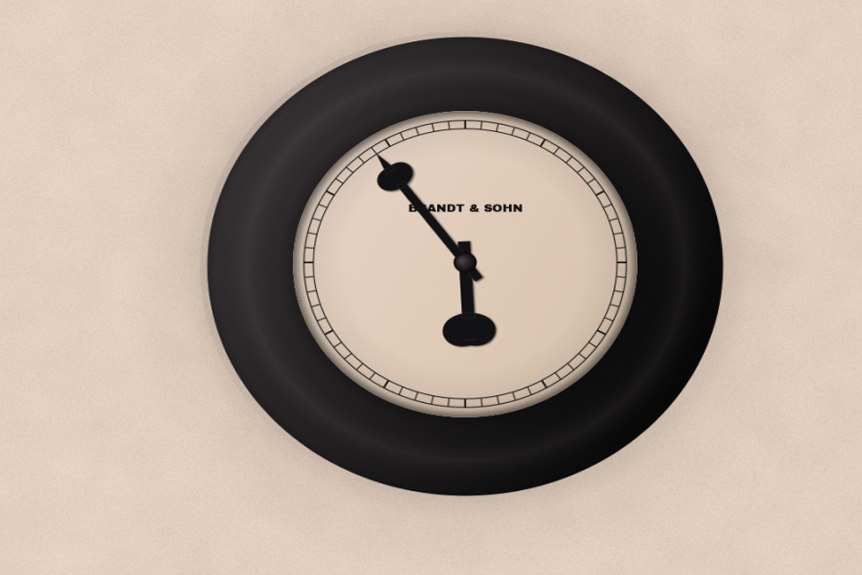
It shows 5:54
